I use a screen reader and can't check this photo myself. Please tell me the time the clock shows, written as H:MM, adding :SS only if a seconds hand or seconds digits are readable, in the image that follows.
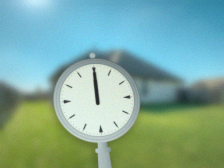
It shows 12:00
